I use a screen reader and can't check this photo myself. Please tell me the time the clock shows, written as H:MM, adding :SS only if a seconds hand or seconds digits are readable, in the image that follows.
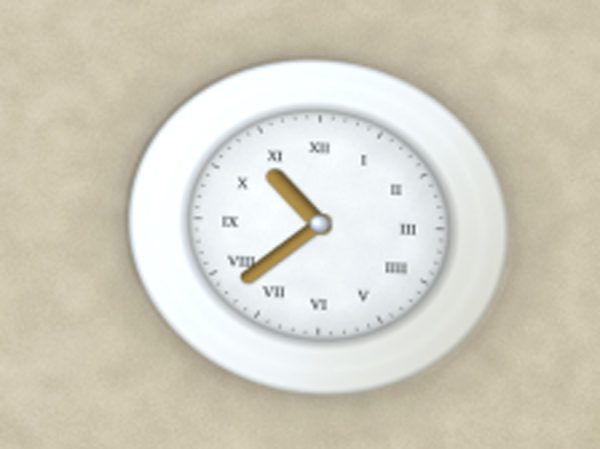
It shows 10:38
